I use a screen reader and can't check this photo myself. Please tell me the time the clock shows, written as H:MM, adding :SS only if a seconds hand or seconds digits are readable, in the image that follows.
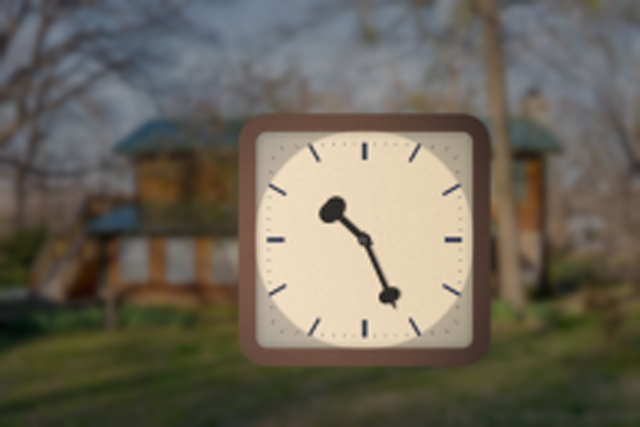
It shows 10:26
